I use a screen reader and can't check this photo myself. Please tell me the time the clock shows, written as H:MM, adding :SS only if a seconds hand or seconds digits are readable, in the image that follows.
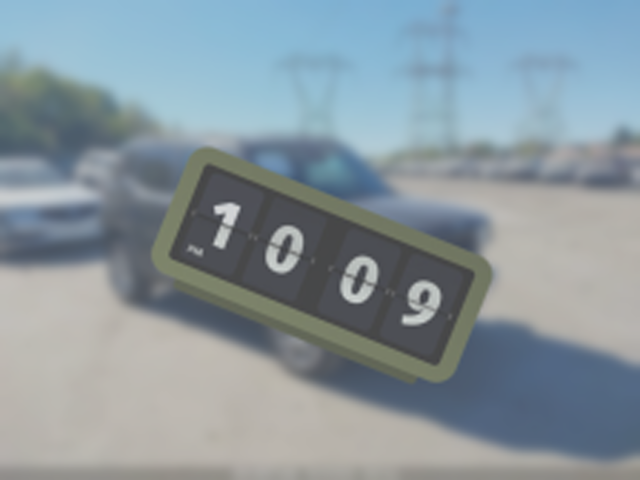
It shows 10:09
